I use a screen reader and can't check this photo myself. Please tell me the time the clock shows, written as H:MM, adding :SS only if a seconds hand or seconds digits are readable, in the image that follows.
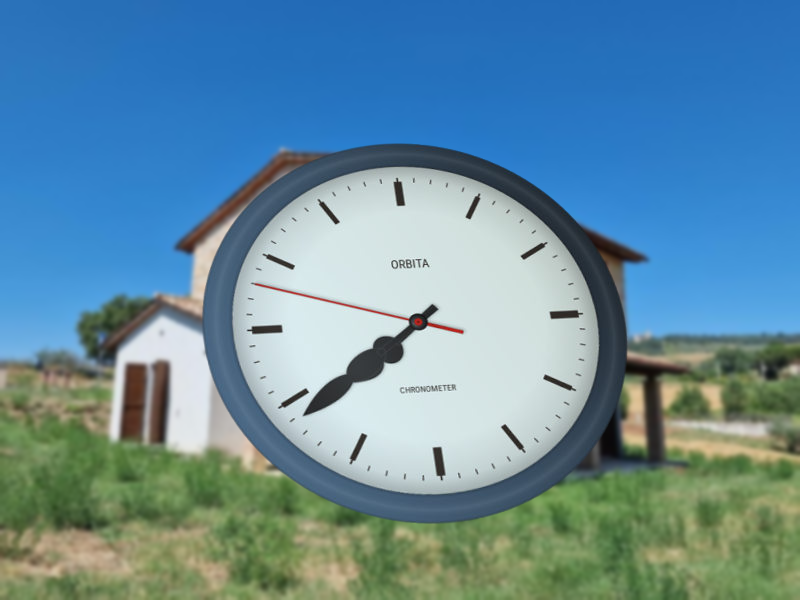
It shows 7:38:48
